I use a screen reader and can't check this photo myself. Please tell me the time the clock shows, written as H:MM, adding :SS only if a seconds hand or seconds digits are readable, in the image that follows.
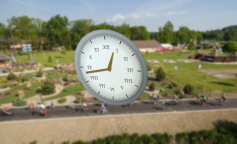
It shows 12:43
